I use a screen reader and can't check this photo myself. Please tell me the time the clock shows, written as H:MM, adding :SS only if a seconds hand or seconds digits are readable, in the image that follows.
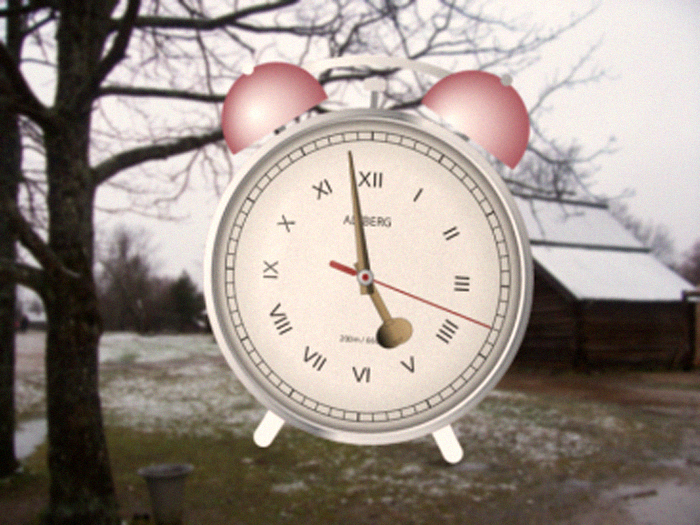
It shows 4:58:18
